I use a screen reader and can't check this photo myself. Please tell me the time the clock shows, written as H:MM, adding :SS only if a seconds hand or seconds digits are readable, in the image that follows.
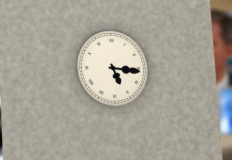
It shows 5:16
